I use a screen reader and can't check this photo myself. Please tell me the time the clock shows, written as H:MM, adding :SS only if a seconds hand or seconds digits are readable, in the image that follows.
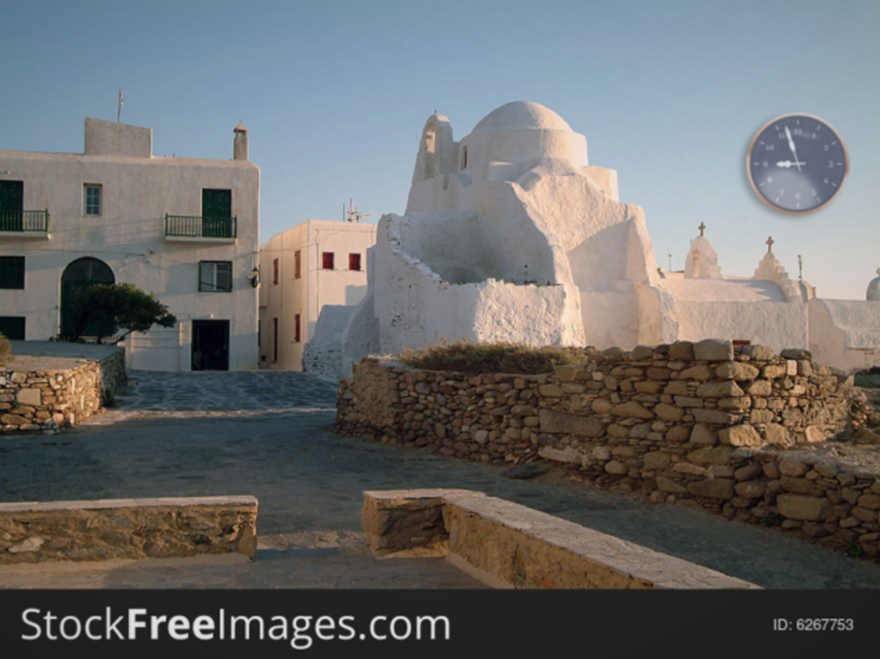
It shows 8:57
